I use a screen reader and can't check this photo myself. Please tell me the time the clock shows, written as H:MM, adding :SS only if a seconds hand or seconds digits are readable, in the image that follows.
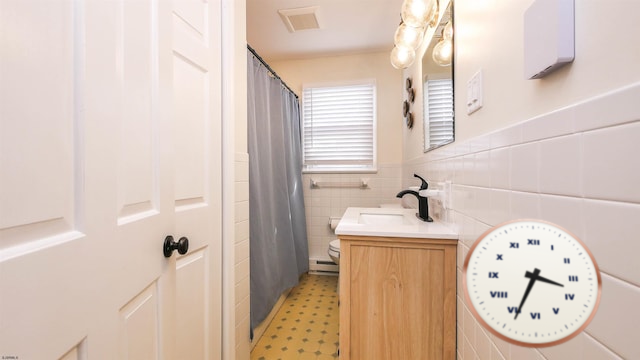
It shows 3:34
